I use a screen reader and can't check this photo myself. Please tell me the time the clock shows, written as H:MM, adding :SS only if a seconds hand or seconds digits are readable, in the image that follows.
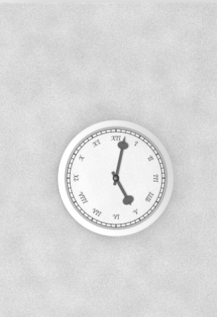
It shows 5:02
